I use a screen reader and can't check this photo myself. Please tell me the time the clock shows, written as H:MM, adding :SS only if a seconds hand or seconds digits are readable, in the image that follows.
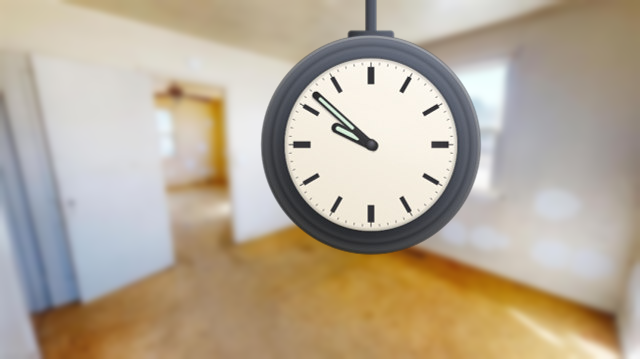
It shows 9:52
